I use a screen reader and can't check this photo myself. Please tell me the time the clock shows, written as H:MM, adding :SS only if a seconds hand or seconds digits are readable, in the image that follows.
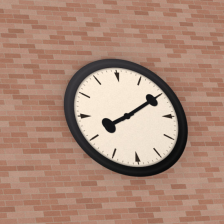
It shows 8:10
